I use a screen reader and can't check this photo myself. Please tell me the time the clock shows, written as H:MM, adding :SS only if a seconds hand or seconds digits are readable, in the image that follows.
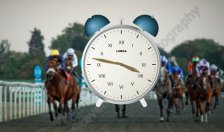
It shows 3:47
